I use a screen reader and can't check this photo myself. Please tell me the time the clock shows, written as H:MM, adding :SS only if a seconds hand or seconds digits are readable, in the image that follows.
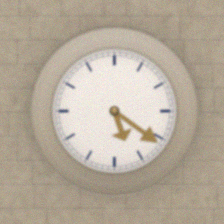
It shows 5:21
